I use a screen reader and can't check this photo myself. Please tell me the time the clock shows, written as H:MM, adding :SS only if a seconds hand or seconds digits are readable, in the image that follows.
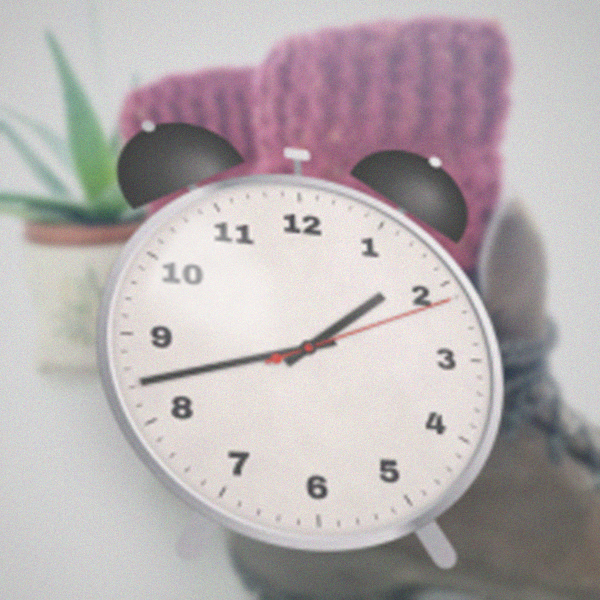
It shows 1:42:11
